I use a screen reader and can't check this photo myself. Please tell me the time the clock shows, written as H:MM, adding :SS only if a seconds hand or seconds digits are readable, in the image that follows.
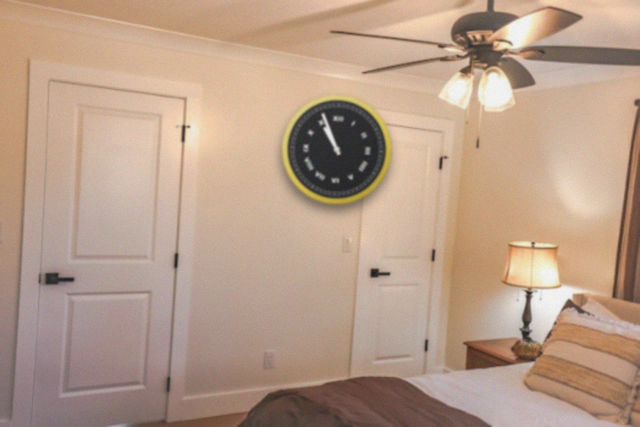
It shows 10:56
